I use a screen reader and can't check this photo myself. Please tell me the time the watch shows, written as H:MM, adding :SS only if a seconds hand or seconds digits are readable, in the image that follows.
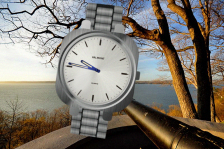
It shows 9:46
